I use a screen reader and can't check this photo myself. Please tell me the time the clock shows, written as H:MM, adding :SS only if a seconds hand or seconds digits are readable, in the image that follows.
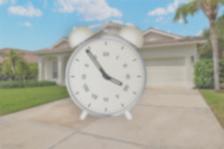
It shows 3:54
